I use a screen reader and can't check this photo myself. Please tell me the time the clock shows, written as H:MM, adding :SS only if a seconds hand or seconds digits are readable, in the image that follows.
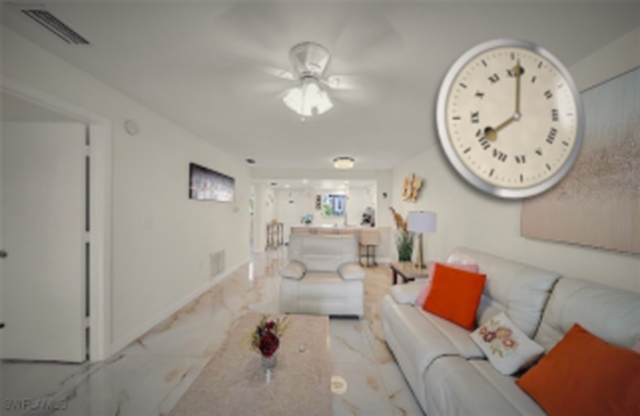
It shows 8:01
